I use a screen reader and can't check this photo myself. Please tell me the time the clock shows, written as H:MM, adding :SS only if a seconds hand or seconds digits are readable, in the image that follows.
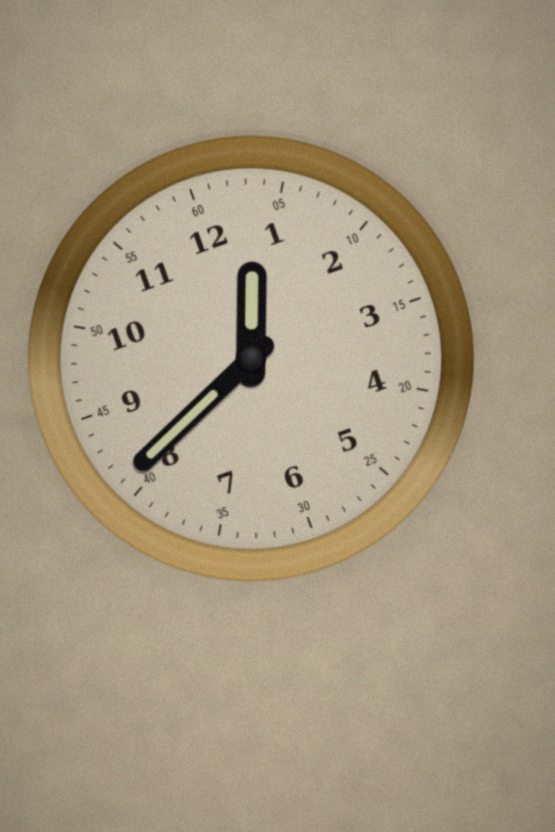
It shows 12:41
